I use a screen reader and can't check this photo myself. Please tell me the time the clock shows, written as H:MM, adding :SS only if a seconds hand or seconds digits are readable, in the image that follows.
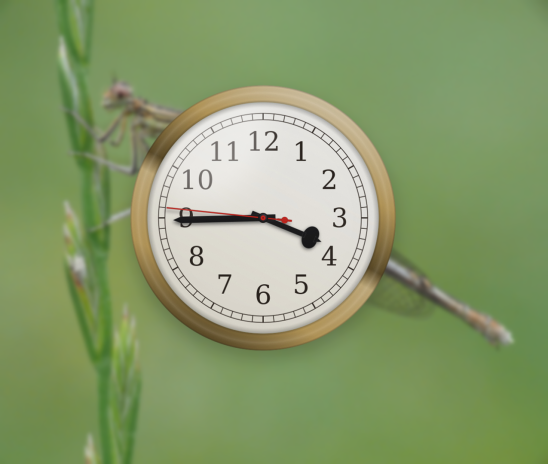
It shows 3:44:46
